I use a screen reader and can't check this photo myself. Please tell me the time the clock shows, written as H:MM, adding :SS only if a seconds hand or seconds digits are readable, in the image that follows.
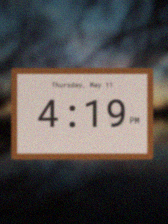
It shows 4:19
